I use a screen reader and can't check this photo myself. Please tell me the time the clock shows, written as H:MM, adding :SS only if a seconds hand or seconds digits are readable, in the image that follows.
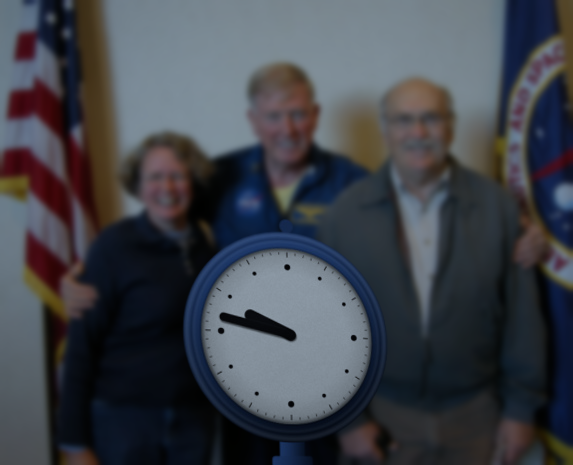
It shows 9:47
